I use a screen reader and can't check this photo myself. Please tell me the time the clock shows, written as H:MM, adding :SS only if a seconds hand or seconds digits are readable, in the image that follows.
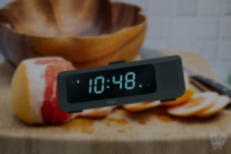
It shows 10:48
